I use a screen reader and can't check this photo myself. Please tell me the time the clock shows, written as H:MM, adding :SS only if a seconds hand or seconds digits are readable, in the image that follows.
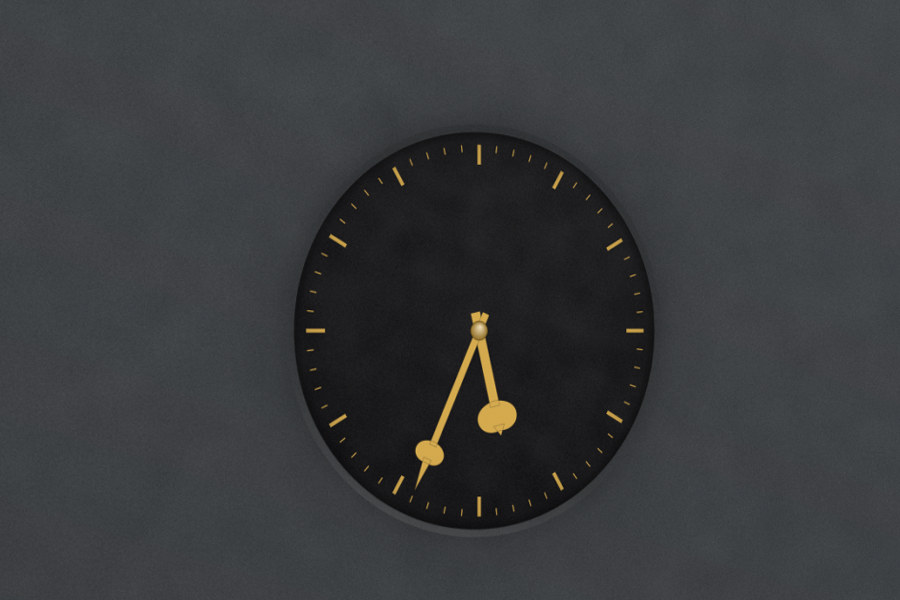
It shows 5:34
